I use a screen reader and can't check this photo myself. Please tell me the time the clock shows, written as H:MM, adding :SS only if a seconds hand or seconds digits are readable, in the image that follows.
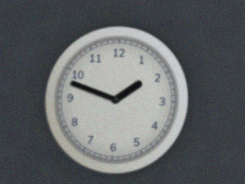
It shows 1:48
